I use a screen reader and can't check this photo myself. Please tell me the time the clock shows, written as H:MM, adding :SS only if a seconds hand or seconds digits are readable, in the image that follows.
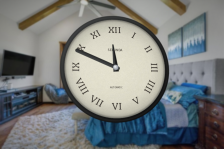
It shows 11:49
